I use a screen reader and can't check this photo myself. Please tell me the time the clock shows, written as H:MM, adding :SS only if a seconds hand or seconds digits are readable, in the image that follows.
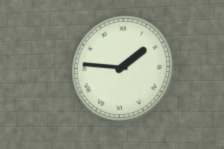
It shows 1:46
